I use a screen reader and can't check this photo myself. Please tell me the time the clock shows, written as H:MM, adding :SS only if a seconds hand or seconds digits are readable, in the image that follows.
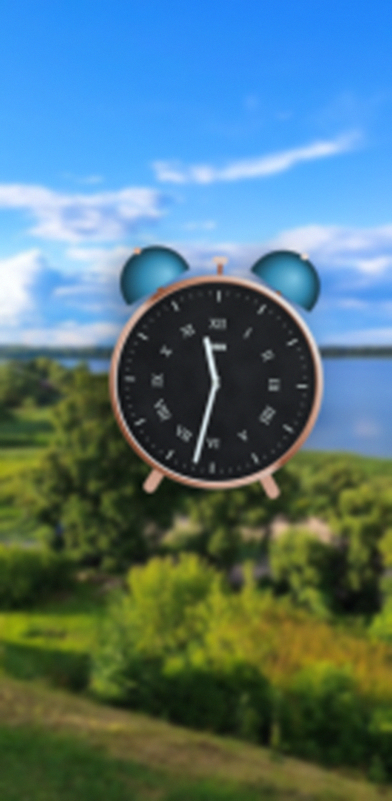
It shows 11:32
